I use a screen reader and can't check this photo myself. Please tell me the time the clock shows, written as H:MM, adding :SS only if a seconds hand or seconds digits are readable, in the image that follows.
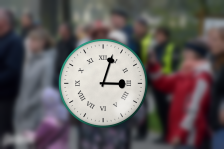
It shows 3:03
